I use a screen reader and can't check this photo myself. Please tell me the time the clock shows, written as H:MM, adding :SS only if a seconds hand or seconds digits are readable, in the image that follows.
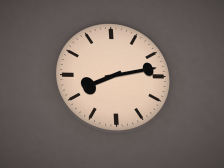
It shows 8:13
